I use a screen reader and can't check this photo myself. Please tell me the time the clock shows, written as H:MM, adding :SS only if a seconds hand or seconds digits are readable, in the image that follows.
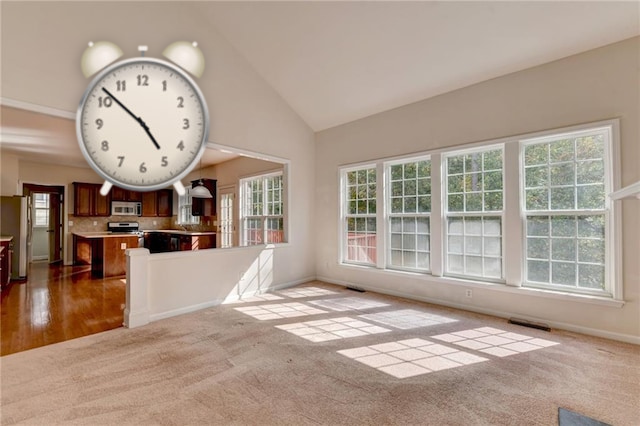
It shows 4:52
